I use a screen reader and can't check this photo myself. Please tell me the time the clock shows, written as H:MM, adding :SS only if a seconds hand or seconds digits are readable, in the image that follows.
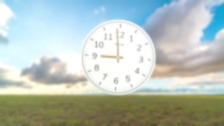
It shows 8:59
